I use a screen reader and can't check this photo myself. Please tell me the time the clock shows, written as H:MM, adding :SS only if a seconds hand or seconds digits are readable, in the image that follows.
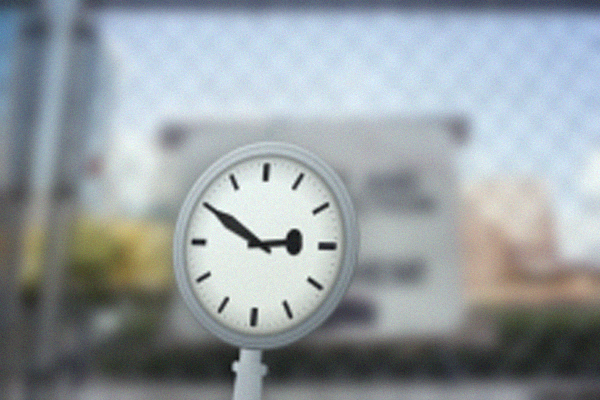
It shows 2:50
